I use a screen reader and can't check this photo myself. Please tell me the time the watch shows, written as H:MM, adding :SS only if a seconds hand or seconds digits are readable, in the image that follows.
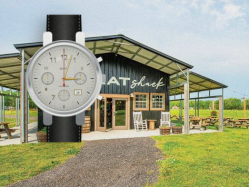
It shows 3:03
